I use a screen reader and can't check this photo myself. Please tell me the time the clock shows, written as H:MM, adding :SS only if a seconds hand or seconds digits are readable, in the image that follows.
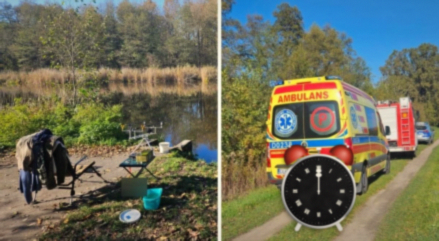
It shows 12:00
